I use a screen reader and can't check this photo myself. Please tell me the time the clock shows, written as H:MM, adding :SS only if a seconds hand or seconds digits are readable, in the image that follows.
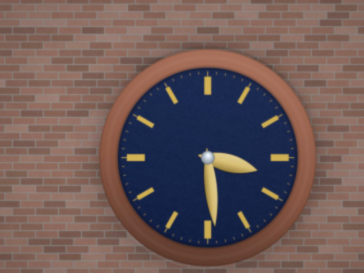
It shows 3:29
